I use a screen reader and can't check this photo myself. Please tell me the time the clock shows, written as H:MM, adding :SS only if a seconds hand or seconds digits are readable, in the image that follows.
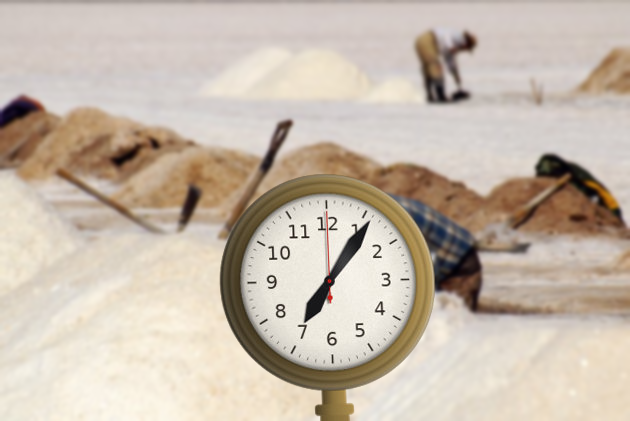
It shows 7:06:00
